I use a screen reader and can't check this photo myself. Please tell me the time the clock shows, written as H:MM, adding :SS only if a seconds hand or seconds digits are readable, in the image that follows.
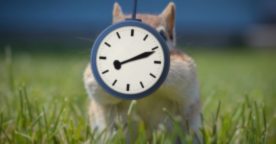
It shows 8:11
